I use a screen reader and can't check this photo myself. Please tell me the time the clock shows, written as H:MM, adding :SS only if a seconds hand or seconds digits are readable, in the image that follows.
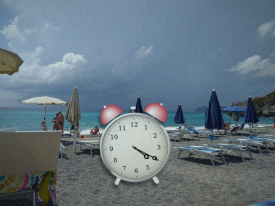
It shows 4:20
